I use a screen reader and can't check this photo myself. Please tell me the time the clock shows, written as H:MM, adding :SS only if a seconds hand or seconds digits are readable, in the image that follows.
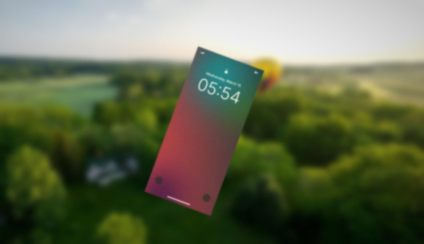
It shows 5:54
